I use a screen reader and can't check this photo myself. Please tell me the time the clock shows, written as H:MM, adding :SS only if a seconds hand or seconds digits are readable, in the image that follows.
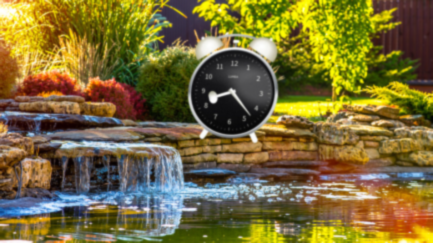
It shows 8:23
